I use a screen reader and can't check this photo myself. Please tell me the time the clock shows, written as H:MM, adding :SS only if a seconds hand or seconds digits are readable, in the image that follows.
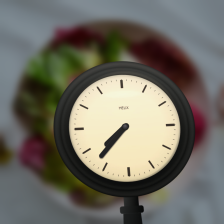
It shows 7:37
